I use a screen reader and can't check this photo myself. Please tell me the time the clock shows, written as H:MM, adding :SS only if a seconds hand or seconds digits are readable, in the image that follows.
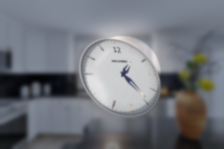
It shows 1:24
